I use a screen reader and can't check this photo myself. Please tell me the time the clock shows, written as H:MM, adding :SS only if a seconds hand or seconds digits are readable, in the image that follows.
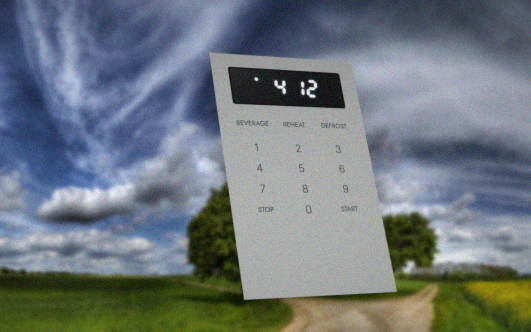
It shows 4:12
